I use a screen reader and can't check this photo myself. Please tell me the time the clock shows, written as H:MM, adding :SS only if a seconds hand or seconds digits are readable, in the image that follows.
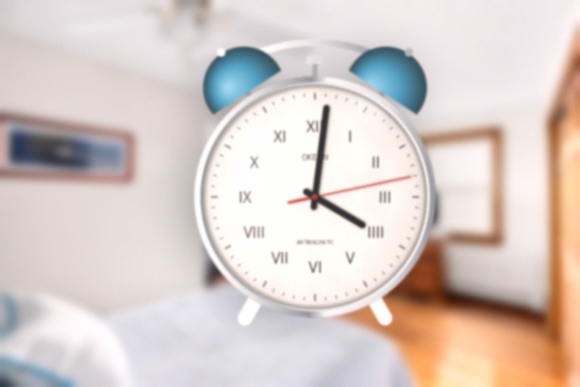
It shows 4:01:13
